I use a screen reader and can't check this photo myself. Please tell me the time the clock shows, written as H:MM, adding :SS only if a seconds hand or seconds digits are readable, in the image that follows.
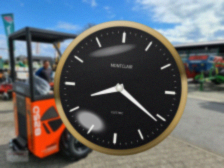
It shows 8:21
